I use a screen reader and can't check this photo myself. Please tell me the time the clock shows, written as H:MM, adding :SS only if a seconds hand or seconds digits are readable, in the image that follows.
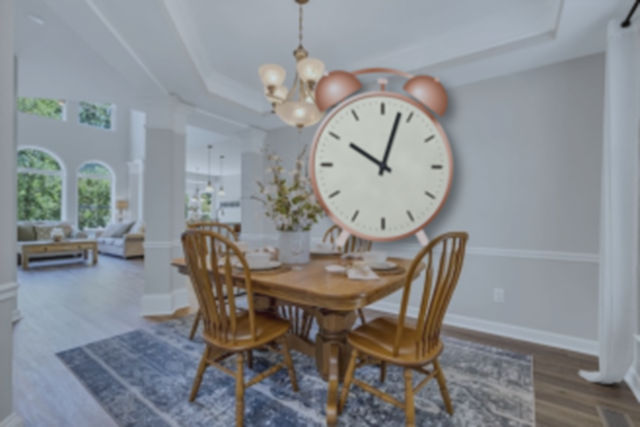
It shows 10:03
